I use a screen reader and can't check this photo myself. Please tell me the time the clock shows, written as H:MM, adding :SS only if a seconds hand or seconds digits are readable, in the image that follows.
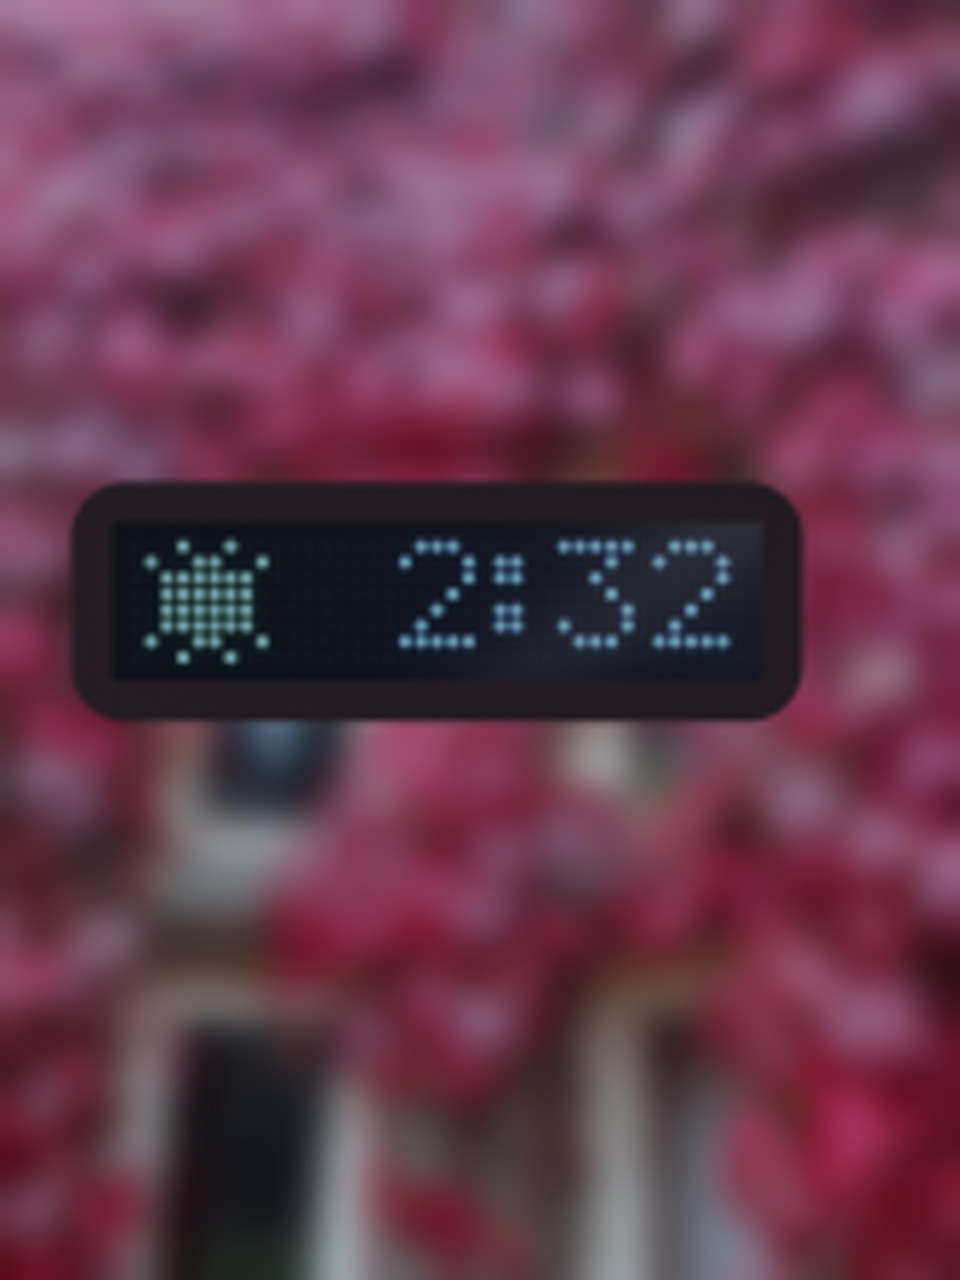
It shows 2:32
